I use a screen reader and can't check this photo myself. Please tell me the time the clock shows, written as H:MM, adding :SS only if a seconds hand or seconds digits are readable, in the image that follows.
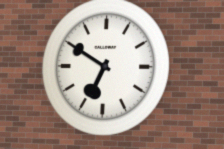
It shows 6:50
